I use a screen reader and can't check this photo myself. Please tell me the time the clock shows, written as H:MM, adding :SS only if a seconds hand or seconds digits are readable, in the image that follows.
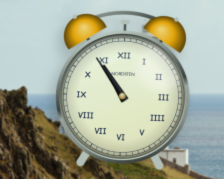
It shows 10:54
